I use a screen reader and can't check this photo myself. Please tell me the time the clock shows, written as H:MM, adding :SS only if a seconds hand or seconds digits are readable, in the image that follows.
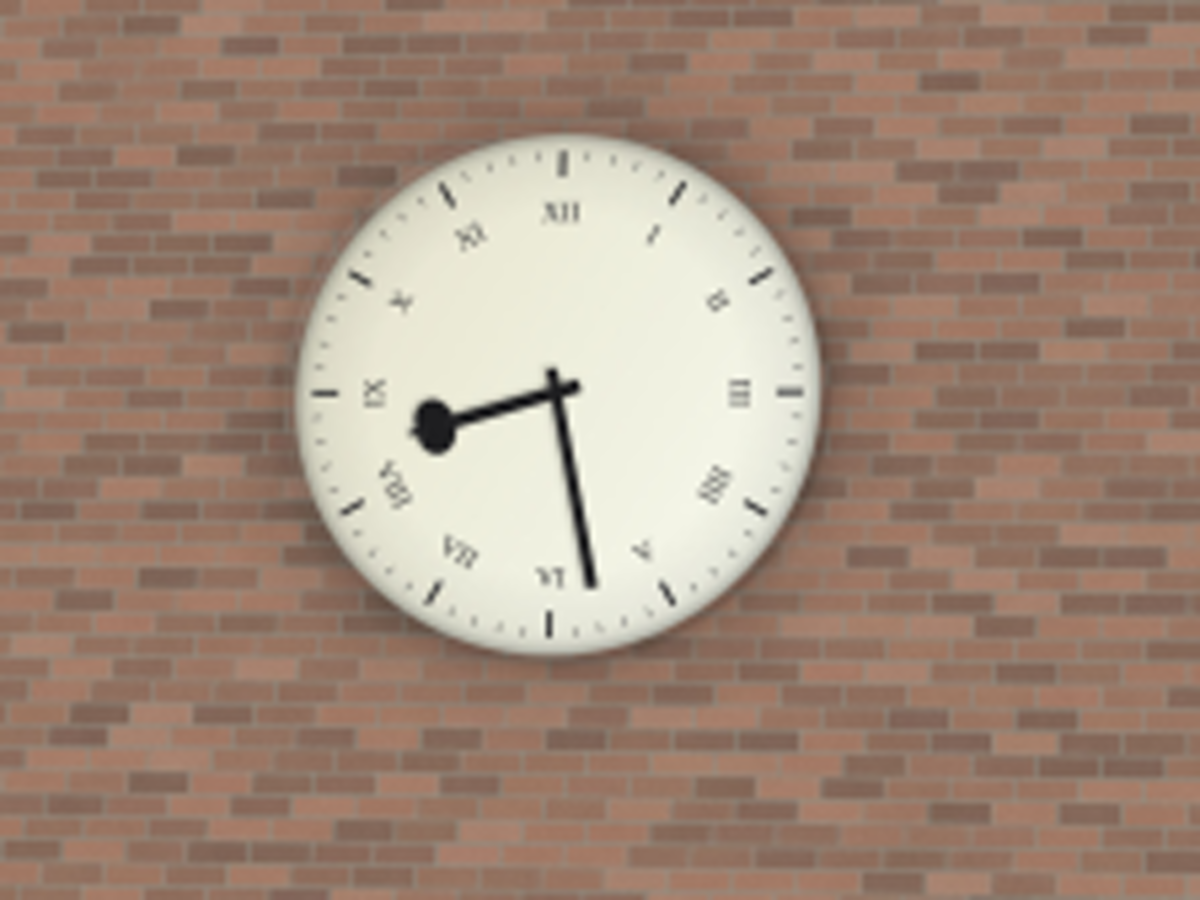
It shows 8:28
